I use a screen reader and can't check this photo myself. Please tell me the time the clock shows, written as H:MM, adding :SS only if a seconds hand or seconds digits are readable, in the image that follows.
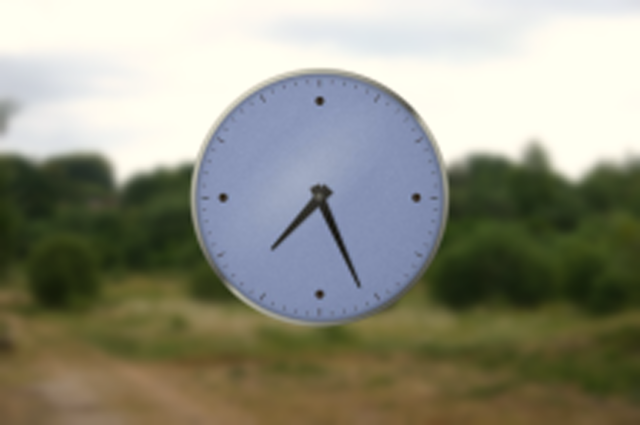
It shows 7:26
